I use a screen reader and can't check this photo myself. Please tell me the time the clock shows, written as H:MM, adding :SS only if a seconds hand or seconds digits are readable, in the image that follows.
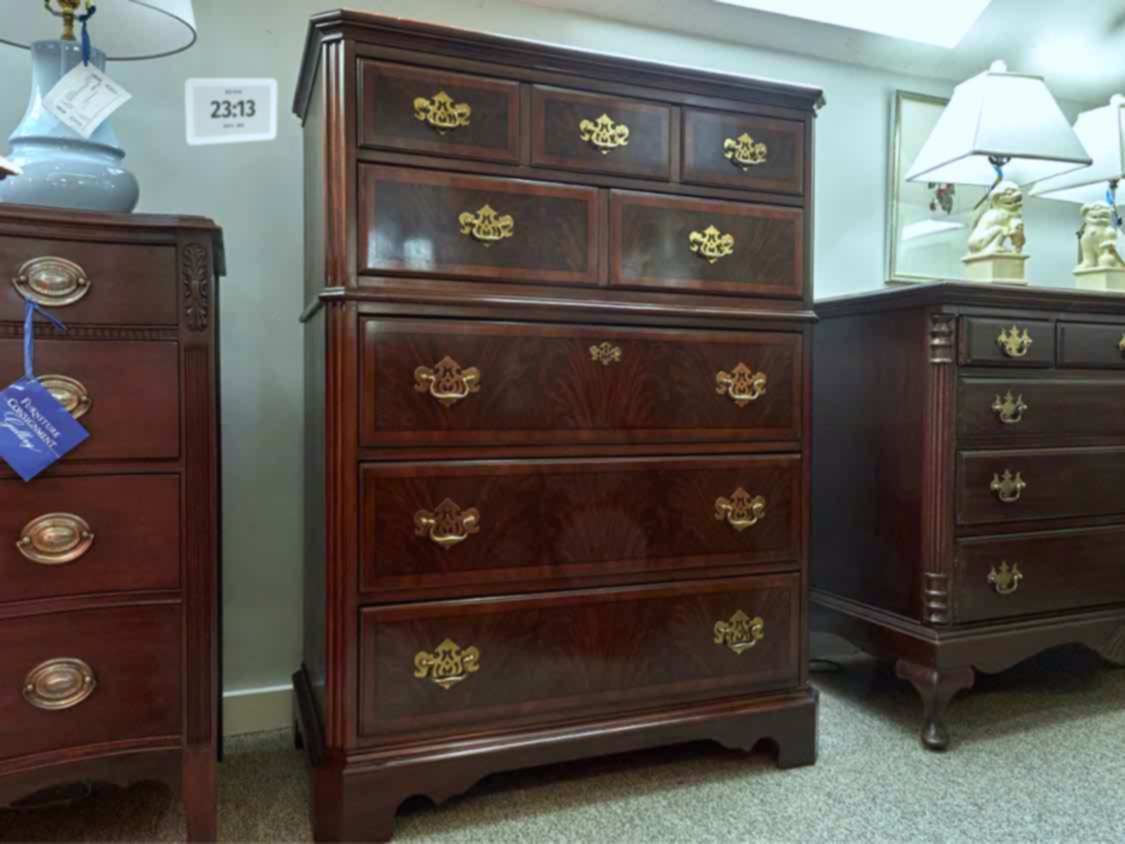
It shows 23:13
